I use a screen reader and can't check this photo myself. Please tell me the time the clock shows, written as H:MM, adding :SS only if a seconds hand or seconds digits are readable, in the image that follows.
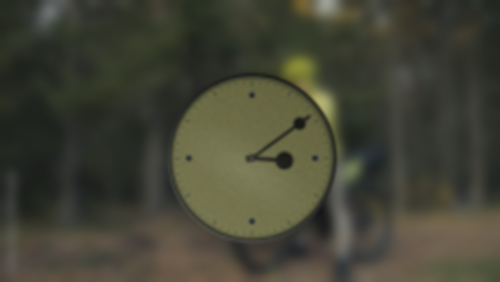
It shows 3:09
